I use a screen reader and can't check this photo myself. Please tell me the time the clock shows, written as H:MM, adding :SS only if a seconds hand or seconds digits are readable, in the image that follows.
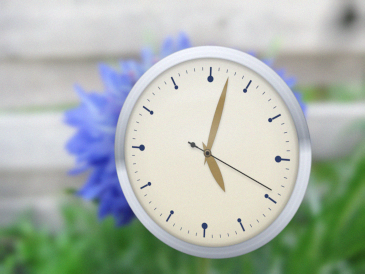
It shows 5:02:19
